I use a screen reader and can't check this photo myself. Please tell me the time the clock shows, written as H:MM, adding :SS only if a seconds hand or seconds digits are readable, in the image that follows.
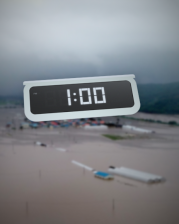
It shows 1:00
